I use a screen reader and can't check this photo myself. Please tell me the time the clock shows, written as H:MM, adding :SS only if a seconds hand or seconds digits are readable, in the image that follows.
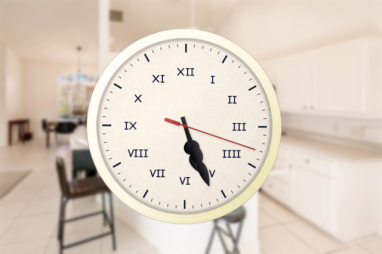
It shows 5:26:18
